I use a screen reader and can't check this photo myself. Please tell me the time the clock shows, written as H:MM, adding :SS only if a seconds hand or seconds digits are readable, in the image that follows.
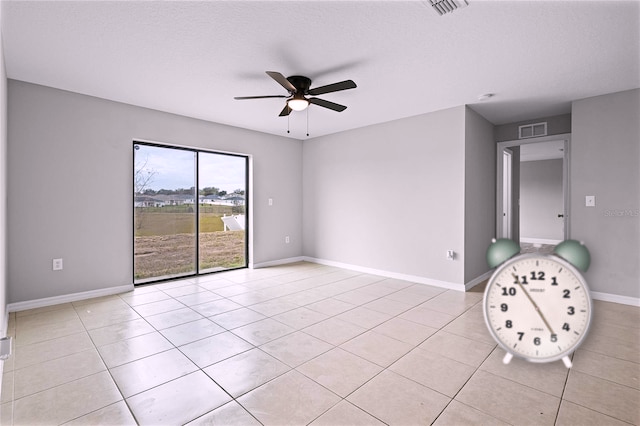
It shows 4:54
